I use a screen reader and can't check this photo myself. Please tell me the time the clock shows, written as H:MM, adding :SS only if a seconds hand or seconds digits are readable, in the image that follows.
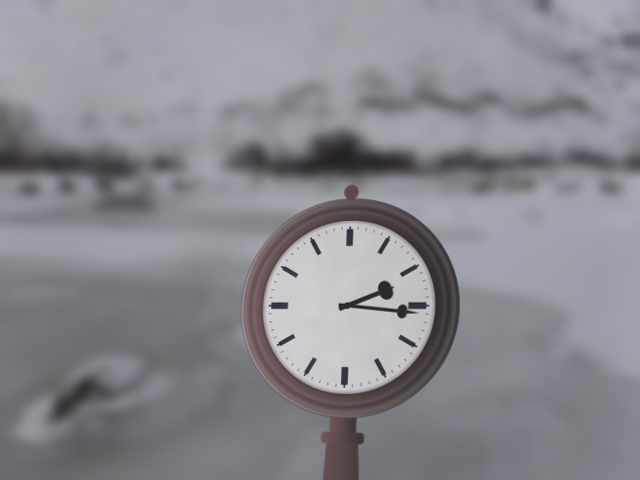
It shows 2:16
